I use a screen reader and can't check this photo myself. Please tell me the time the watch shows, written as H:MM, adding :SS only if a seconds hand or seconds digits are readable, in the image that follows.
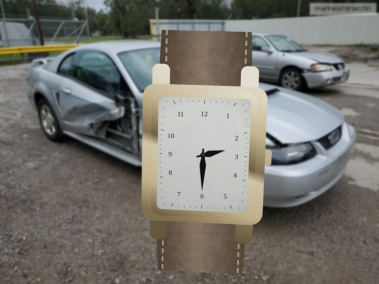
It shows 2:30
